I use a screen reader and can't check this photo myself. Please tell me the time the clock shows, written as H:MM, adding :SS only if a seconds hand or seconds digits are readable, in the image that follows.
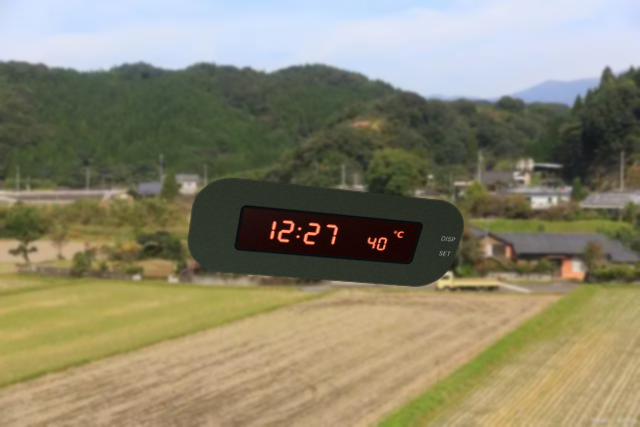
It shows 12:27
